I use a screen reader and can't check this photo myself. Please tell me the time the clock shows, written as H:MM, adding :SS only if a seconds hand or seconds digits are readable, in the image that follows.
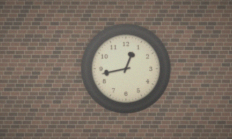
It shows 12:43
